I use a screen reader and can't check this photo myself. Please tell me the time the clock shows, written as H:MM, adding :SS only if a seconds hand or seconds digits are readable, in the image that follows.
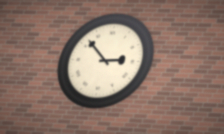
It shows 2:52
